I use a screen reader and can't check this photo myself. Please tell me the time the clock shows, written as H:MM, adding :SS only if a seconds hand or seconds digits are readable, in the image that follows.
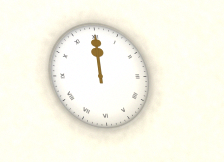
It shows 12:00
